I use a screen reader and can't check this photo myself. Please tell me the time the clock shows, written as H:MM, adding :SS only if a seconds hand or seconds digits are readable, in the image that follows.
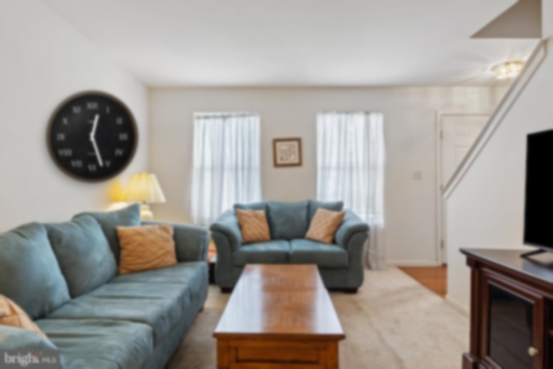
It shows 12:27
